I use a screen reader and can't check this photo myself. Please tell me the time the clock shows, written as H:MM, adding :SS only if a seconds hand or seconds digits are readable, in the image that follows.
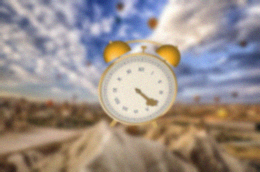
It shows 4:21
